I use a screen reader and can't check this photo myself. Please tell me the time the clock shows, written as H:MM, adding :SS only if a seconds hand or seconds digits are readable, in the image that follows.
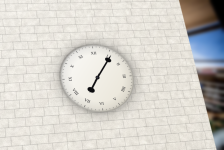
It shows 7:06
